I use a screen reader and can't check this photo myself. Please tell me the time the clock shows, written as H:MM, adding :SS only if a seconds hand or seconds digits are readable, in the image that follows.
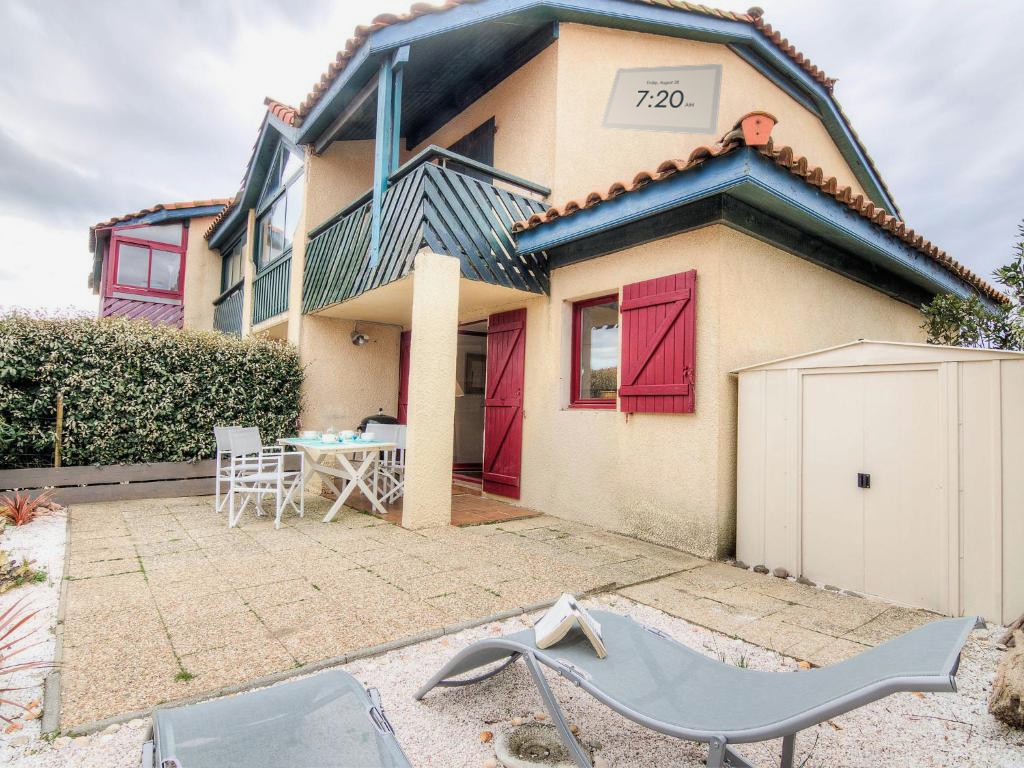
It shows 7:20
